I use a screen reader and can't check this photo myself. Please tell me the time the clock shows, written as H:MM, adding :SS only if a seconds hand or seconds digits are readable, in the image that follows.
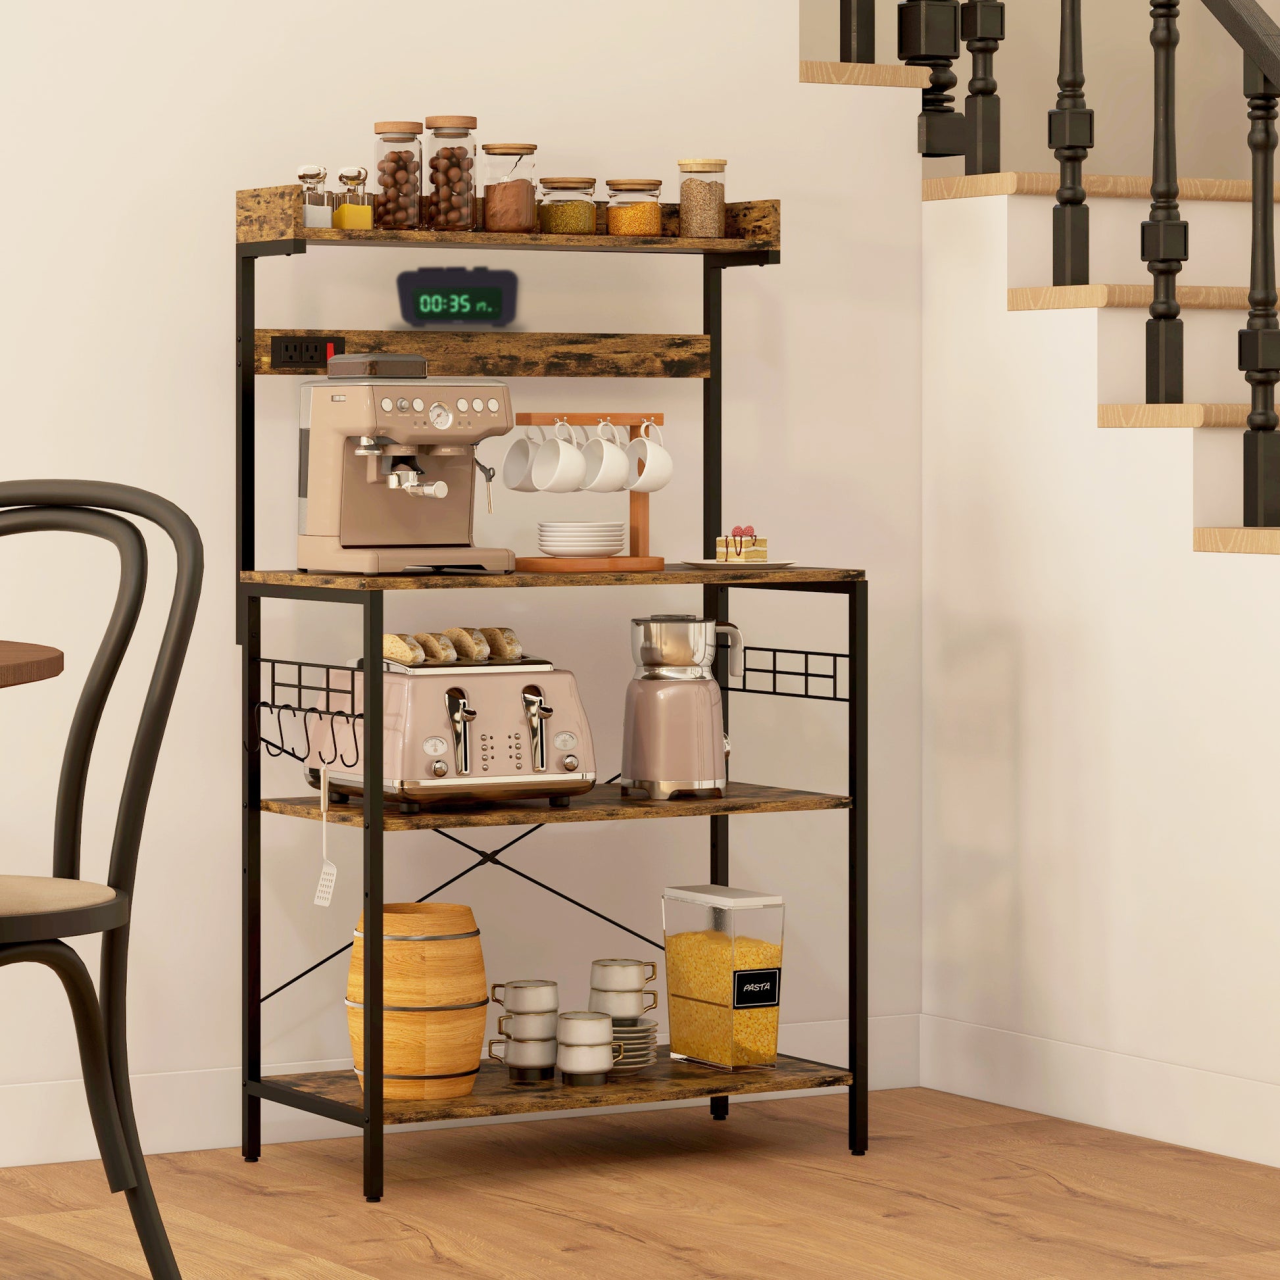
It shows 0:35
